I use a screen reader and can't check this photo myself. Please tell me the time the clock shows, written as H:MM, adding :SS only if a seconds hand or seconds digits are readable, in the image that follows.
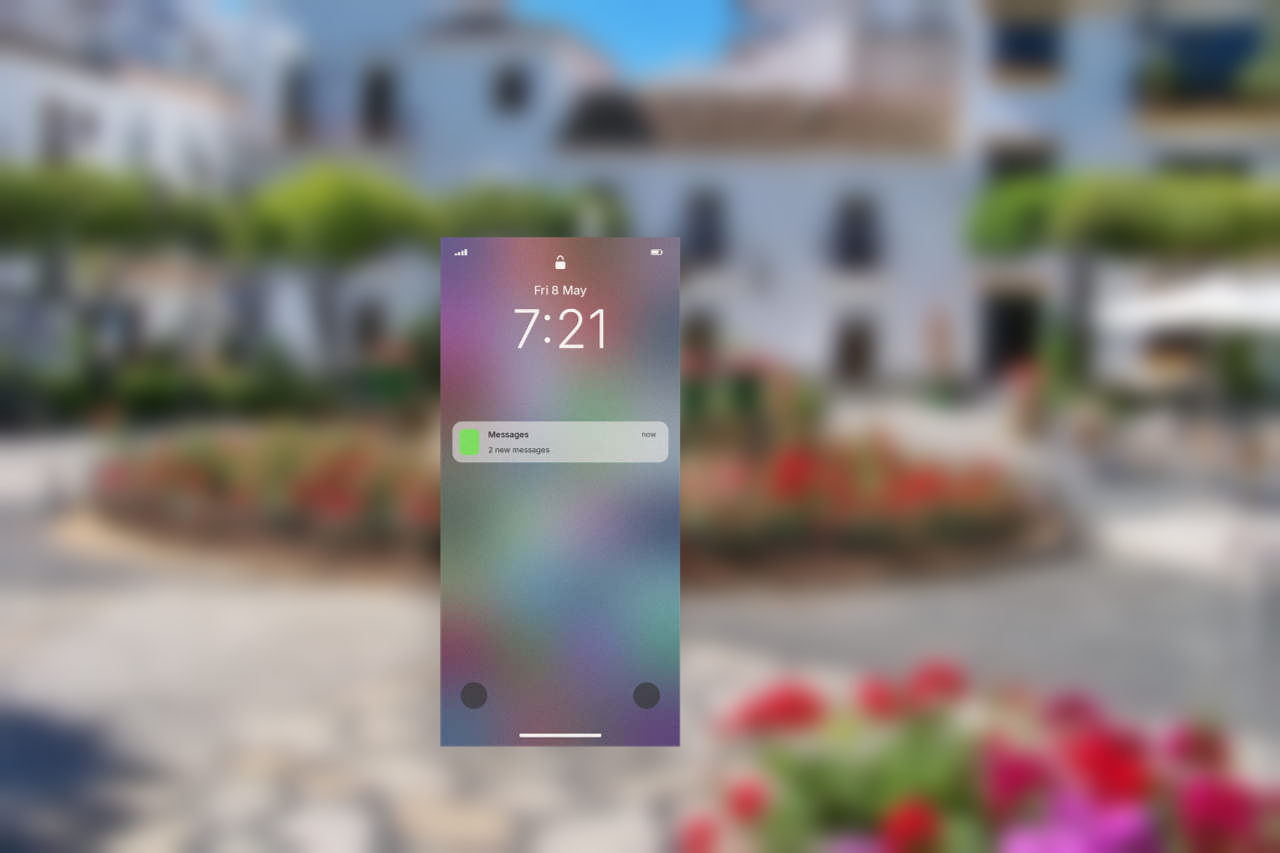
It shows 7:21
